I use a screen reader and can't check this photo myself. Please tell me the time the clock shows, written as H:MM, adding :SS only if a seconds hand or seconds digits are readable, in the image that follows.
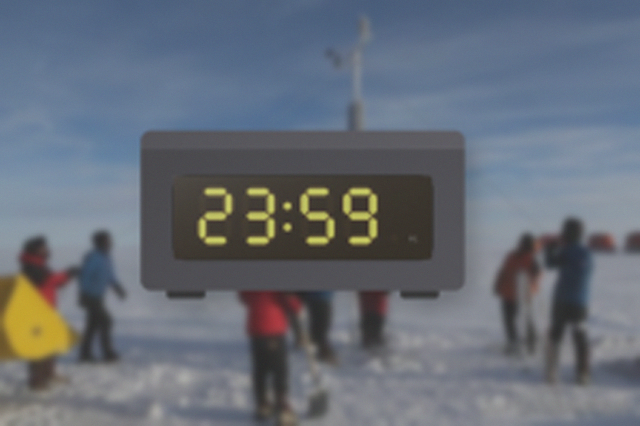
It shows 23:59
